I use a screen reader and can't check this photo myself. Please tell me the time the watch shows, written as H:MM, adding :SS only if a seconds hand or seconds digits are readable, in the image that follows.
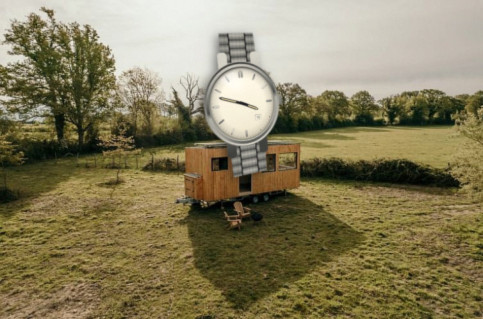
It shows 3:48
